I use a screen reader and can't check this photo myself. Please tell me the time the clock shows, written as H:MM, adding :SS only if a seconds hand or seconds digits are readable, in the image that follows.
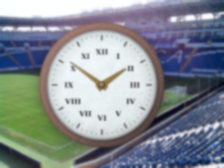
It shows 1:51
